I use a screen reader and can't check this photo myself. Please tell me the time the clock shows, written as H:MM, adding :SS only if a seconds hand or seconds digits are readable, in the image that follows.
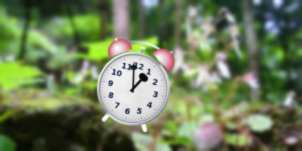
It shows 12:58
